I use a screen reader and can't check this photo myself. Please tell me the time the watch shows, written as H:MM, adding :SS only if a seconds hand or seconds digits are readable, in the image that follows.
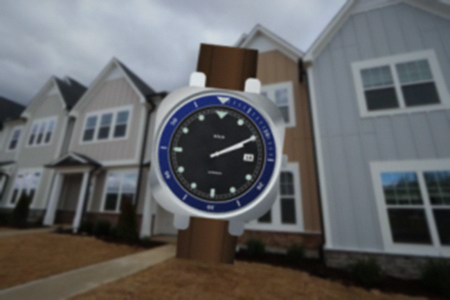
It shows 2:10
